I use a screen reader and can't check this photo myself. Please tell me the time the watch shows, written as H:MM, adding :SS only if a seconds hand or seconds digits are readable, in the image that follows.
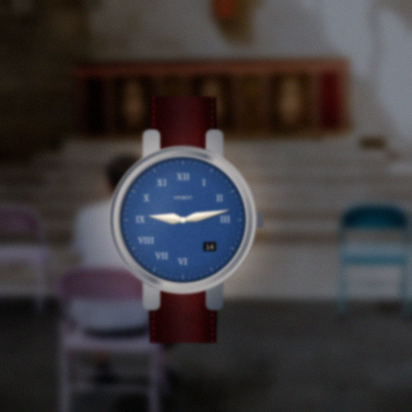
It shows 9:13
